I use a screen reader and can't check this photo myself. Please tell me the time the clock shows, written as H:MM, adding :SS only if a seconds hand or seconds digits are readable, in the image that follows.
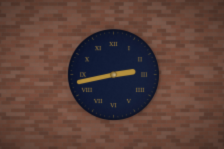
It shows 2:43
